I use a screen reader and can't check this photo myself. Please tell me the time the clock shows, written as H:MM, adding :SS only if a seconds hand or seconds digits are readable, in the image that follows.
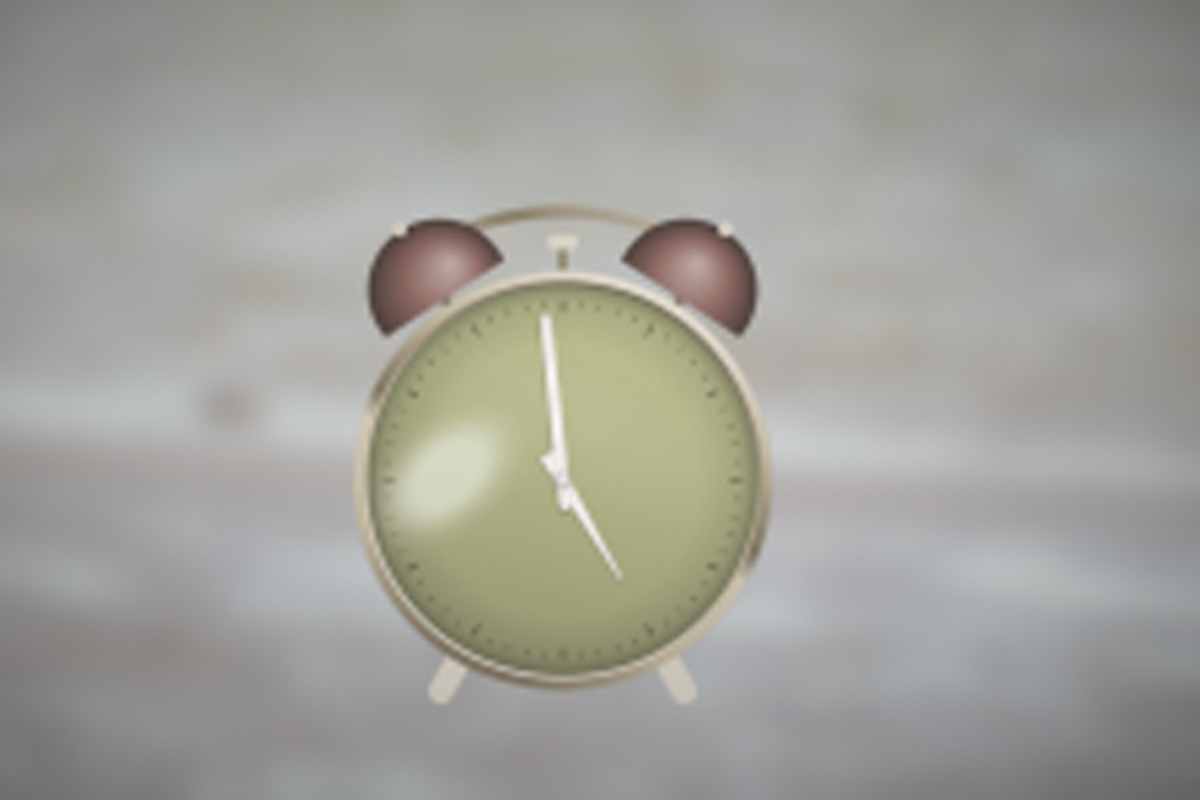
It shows 4:59
